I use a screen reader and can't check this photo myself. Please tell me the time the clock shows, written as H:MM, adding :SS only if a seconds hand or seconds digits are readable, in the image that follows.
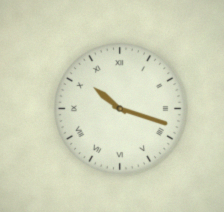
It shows 10:18
